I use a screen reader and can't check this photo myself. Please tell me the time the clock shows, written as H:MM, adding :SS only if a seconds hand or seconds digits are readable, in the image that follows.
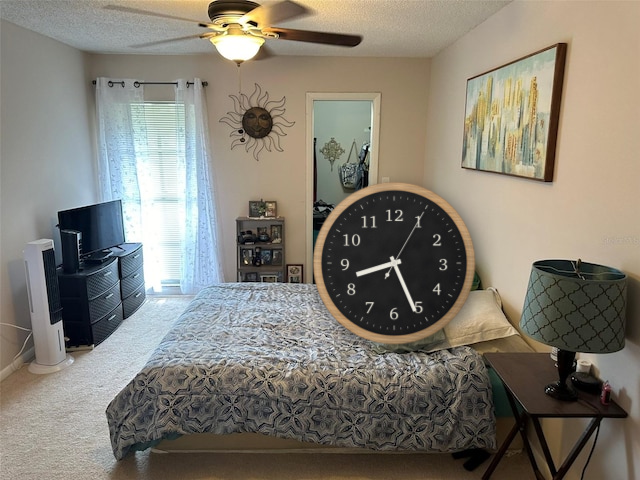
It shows 8:26:05
